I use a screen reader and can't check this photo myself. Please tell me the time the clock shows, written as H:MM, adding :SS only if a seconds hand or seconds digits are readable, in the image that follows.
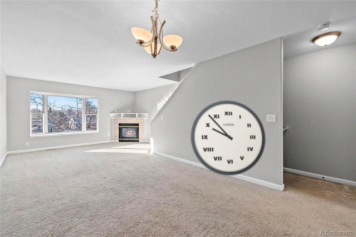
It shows 9:53
